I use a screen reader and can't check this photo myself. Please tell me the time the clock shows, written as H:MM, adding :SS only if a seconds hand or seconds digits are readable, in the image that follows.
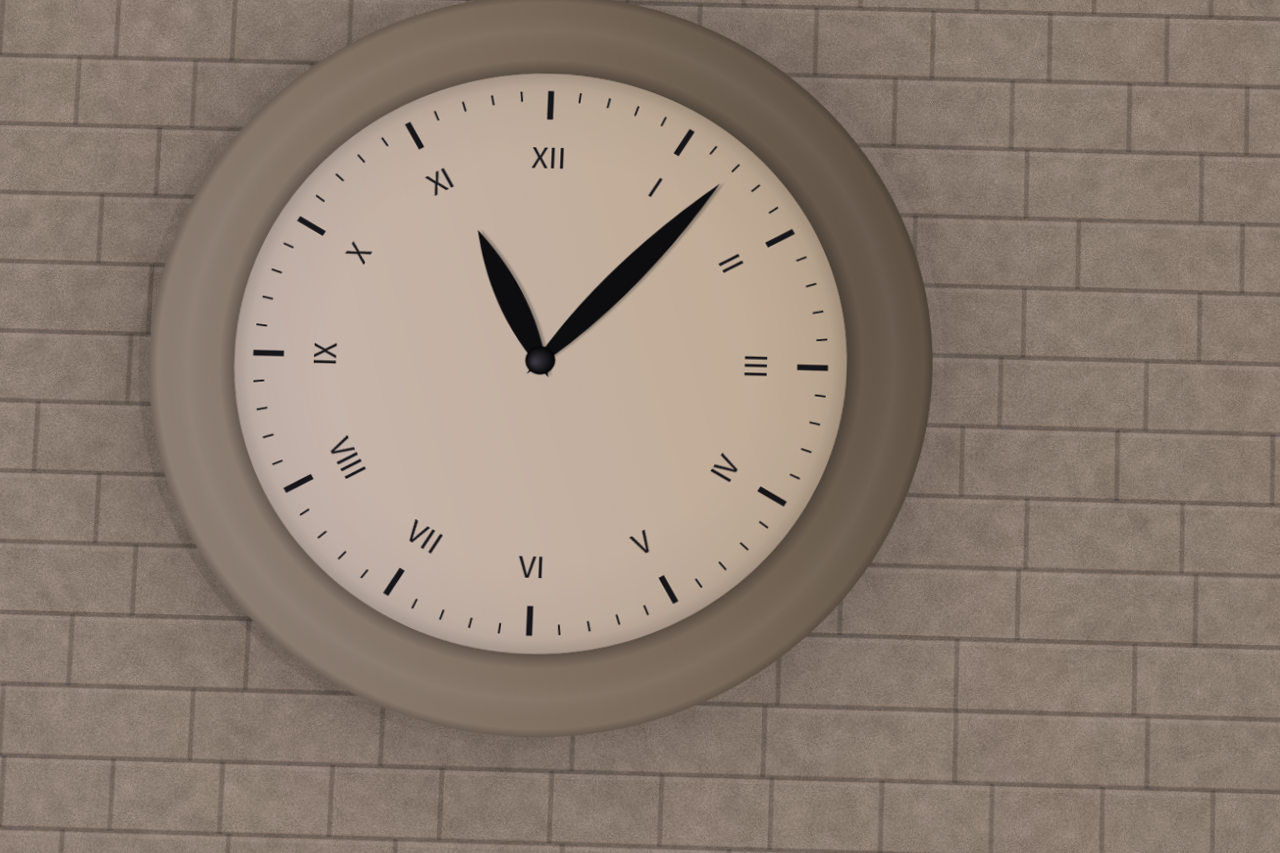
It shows 11:07
